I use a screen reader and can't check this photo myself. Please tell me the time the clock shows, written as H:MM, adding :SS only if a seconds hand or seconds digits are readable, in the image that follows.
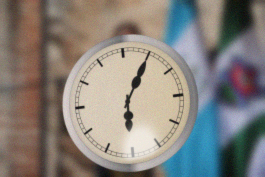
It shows 6:05
